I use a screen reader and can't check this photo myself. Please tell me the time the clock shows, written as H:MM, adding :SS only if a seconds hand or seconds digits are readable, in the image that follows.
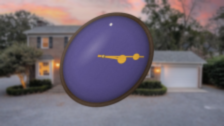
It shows 3:15
